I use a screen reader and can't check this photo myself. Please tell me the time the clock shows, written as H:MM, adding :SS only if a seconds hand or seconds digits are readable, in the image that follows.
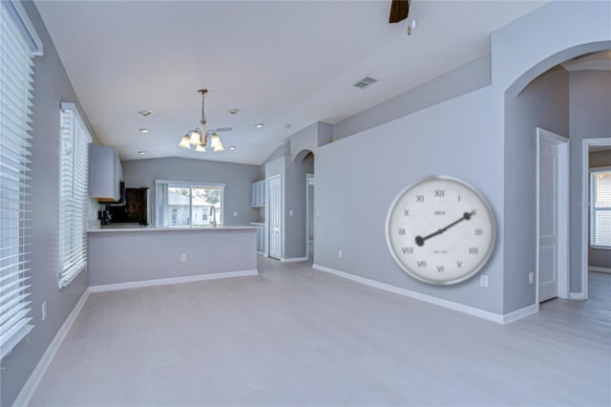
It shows 8:10
